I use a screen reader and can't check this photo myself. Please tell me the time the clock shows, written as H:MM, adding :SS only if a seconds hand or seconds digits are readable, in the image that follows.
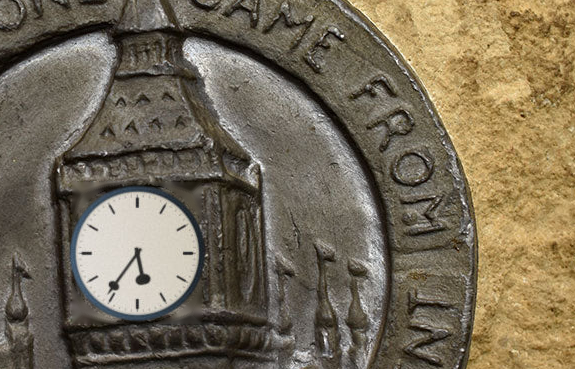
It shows 5:36
